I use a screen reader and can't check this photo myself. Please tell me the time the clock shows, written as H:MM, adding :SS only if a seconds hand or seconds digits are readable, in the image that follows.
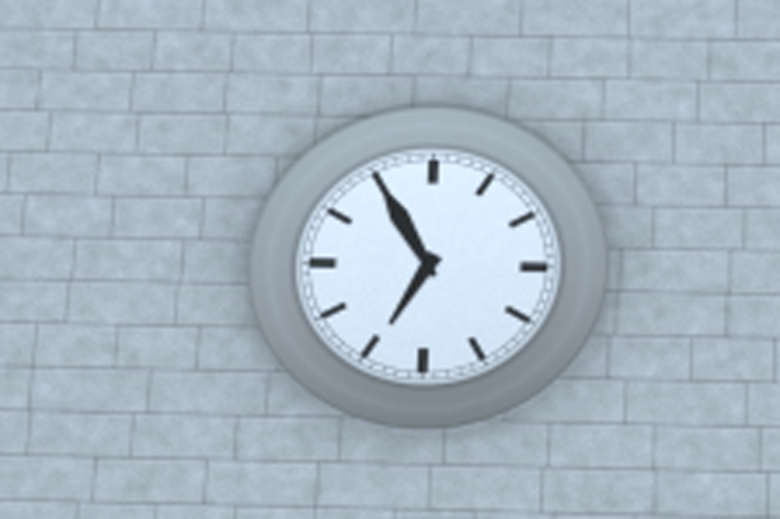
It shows 6:55
